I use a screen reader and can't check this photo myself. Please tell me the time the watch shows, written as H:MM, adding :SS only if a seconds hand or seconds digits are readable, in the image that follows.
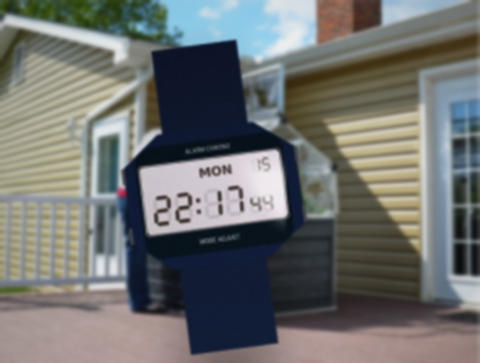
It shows 22:17:44
